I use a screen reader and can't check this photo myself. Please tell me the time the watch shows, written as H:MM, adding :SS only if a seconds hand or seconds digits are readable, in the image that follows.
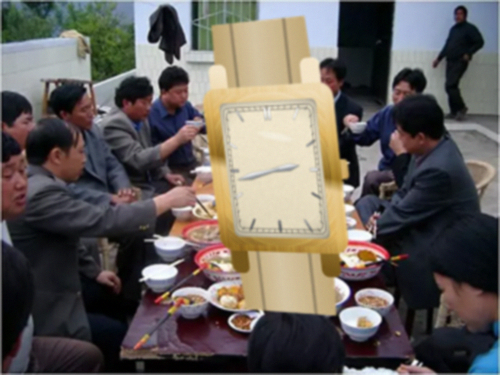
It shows 2:43
